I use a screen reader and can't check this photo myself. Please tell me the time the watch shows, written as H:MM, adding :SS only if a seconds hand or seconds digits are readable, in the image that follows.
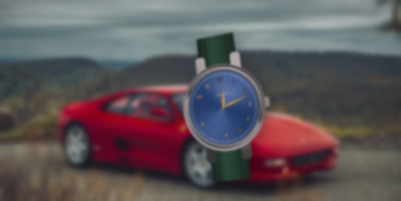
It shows 12:12
